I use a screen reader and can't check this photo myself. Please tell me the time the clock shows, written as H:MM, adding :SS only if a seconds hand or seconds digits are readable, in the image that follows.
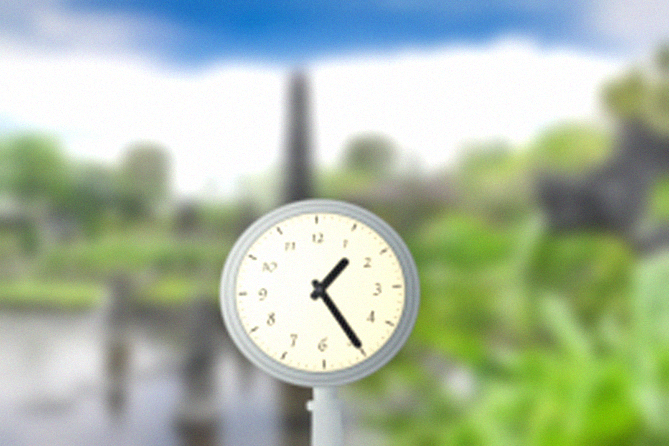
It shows 1:25
